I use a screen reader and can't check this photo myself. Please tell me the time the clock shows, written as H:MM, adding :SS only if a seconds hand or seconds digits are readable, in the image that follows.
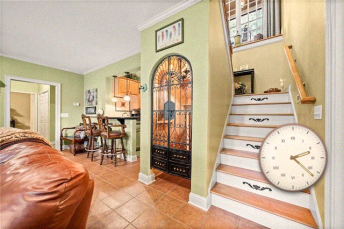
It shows 2:22
